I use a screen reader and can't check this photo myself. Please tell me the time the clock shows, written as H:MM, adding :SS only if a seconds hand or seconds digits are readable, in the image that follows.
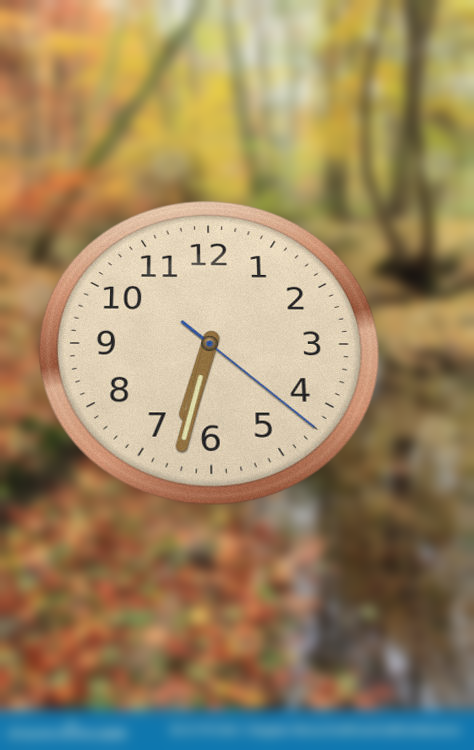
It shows 6:32:22
